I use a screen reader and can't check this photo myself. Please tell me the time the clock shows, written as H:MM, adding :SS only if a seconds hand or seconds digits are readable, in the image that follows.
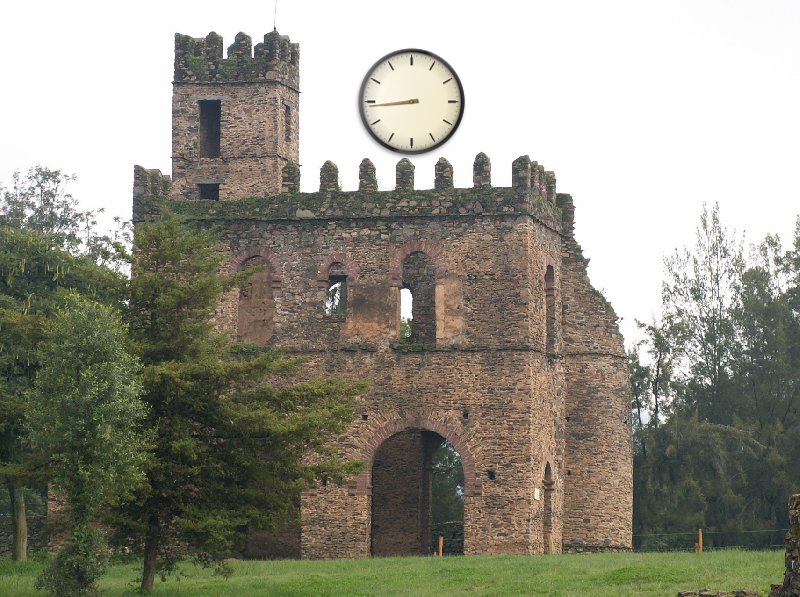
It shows 8:44
